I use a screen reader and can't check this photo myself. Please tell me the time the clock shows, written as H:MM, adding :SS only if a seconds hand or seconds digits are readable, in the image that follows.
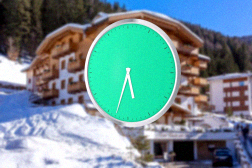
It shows 5:33
